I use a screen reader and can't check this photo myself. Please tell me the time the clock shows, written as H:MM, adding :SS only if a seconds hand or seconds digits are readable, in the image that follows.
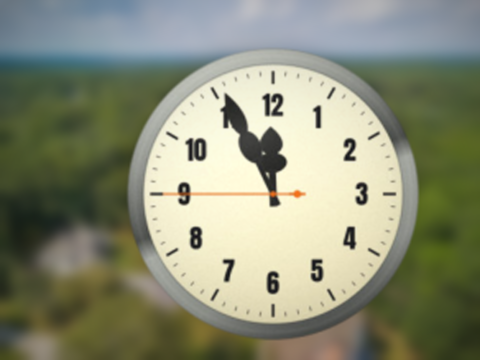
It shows 11:55:45
